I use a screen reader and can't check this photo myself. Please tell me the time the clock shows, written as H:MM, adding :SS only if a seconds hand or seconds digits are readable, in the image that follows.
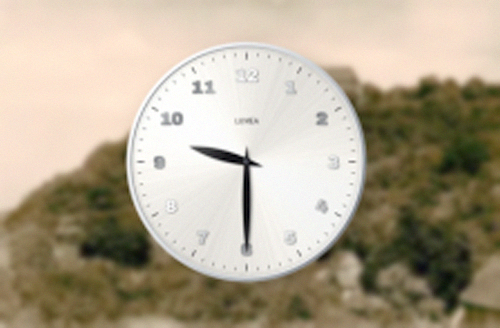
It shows 9:30
